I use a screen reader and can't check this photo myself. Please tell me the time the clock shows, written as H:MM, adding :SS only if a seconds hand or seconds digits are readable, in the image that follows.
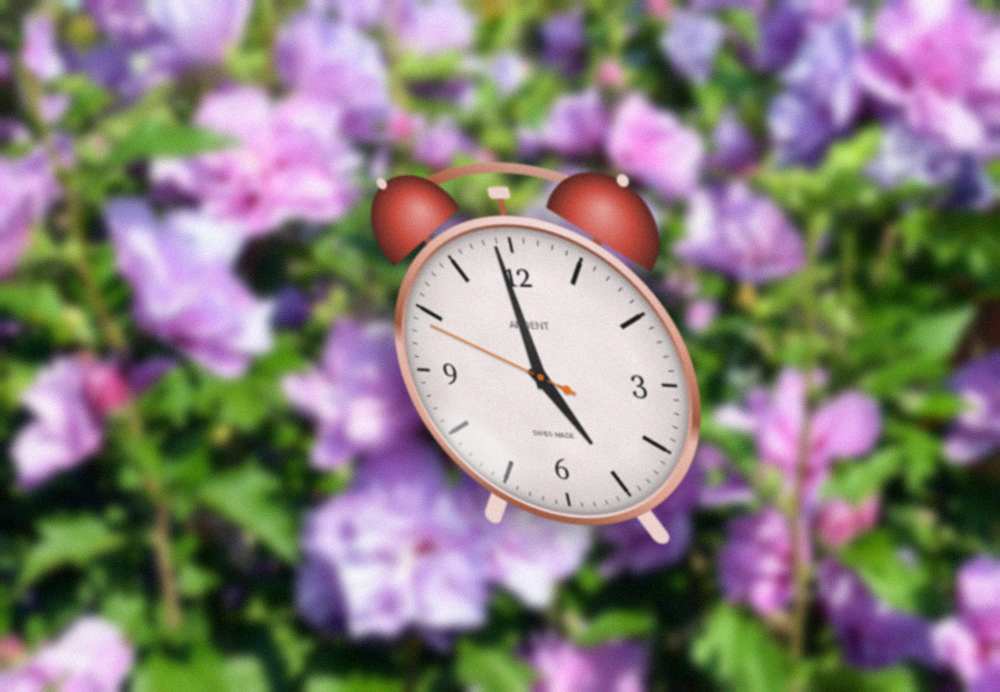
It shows 4:58:49
